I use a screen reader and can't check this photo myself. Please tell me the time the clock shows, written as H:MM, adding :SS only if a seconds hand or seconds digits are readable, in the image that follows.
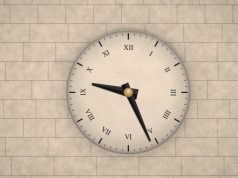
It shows 9:26
